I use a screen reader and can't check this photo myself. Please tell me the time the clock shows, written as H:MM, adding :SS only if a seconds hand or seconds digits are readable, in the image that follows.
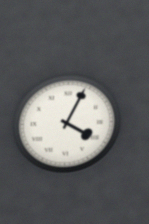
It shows 4:04
